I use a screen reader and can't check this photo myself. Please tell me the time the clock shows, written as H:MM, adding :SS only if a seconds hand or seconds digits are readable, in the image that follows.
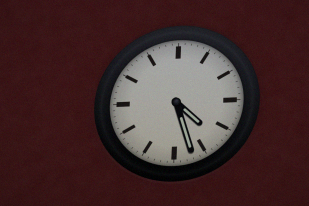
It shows 4:27
